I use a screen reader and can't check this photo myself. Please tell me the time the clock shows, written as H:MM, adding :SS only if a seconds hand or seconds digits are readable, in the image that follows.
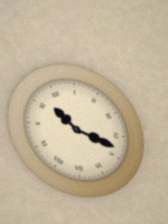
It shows 11:23
